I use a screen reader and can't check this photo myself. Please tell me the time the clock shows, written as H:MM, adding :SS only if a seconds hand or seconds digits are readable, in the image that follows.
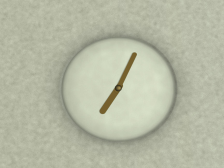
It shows 7:04
